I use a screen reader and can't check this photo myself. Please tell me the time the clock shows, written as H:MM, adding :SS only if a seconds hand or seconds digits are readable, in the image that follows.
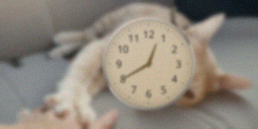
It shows 12:40
